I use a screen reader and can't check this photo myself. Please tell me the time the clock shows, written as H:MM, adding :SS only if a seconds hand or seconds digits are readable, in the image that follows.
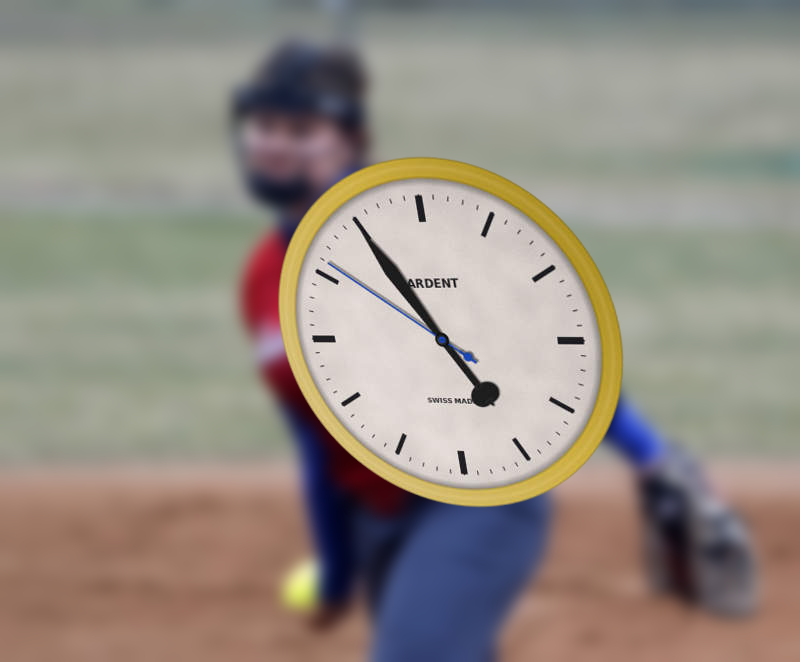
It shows 4:54:51
